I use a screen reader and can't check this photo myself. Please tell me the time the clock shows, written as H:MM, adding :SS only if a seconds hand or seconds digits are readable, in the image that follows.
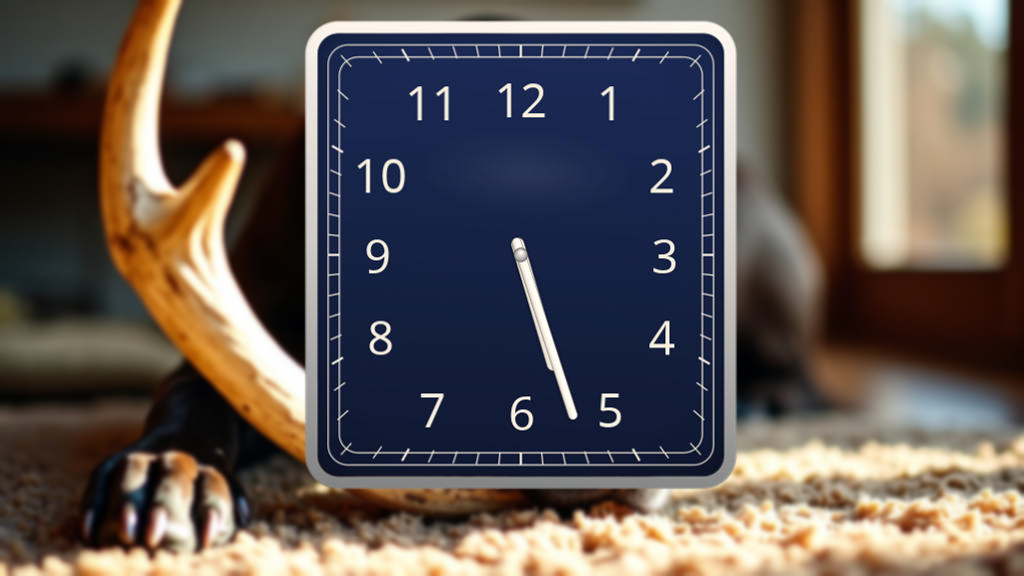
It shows 5:27
